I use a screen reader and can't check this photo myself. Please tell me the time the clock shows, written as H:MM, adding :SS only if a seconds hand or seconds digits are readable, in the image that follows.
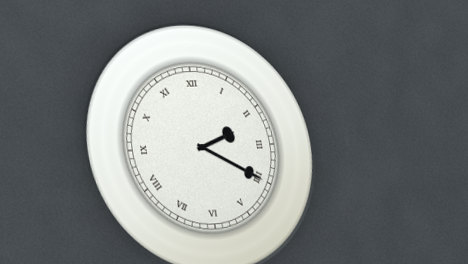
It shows 2:20
